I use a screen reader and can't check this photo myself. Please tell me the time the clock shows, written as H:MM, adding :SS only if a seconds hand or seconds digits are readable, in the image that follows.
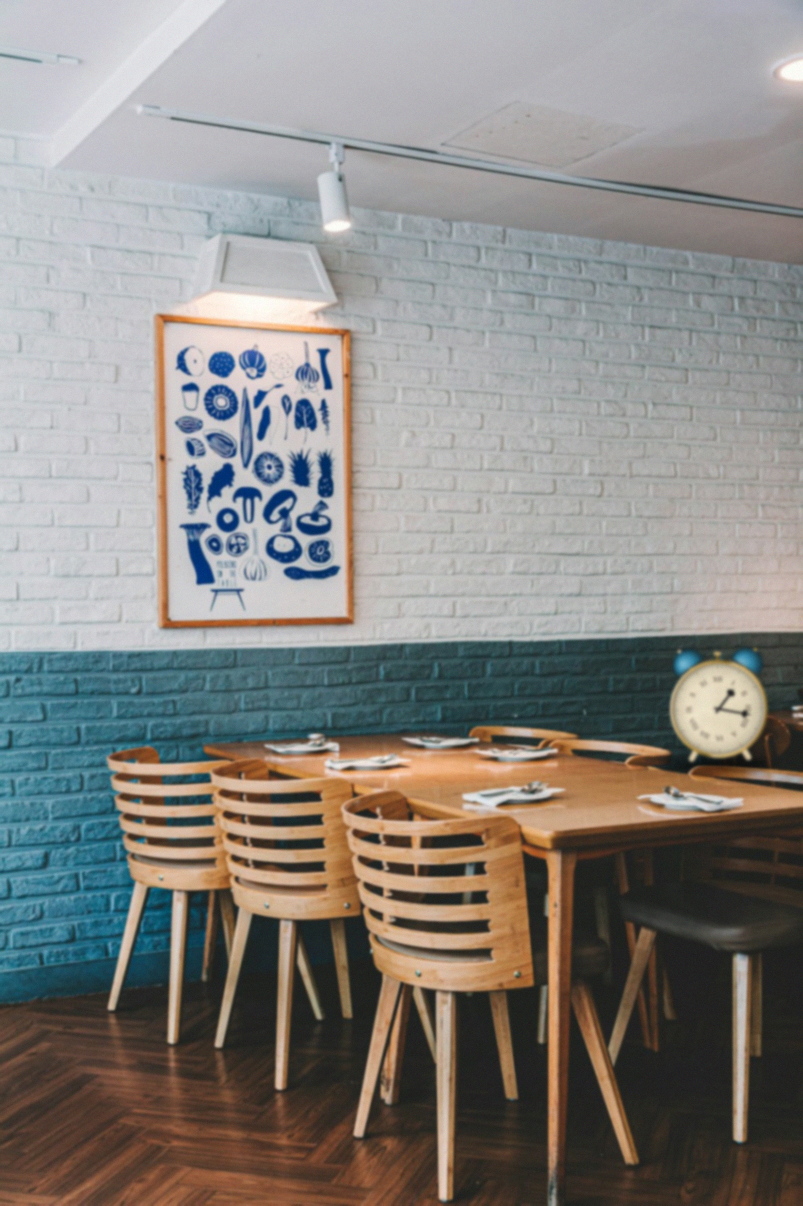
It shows 1:17
